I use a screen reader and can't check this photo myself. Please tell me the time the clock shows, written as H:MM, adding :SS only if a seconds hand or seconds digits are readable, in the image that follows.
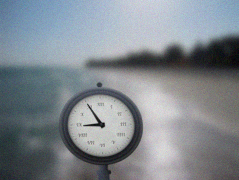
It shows 8:55
